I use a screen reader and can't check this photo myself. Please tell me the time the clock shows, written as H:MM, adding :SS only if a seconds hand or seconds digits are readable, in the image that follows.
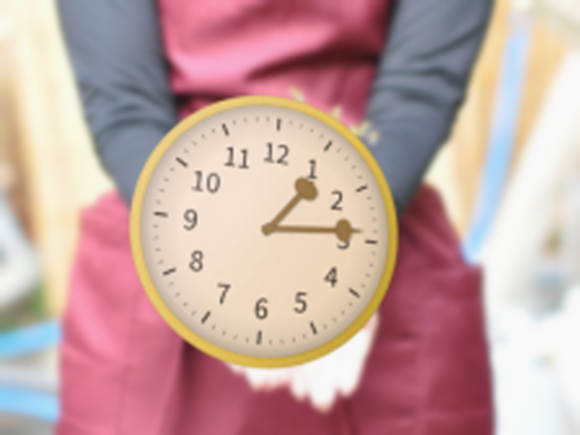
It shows 1:14
